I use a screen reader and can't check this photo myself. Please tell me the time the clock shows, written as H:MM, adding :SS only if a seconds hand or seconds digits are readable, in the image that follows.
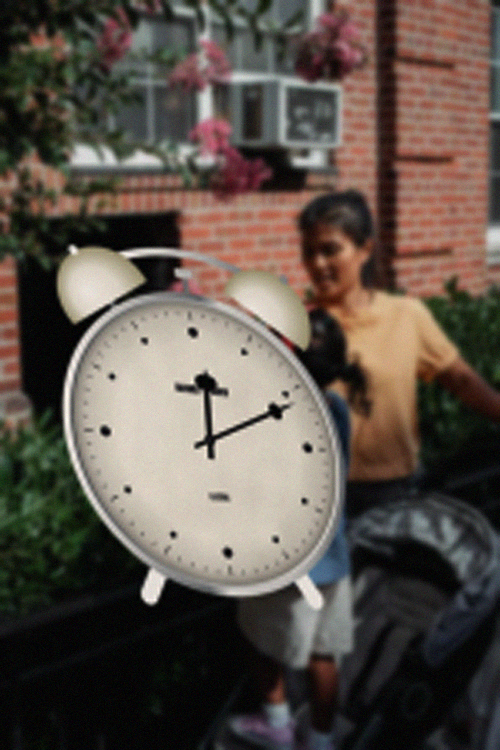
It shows 12:11
